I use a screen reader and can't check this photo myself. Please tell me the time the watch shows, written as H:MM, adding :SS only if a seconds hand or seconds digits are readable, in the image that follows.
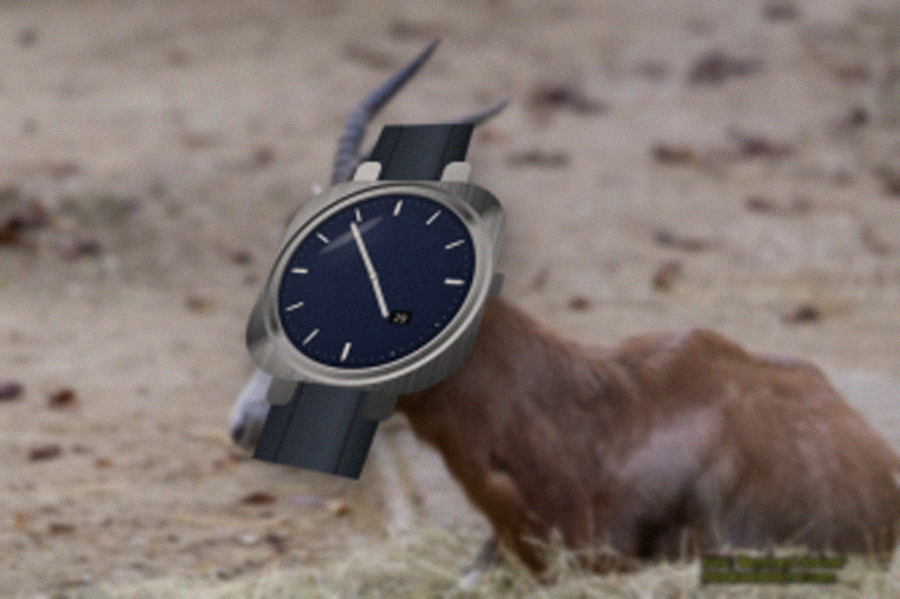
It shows 4:54
